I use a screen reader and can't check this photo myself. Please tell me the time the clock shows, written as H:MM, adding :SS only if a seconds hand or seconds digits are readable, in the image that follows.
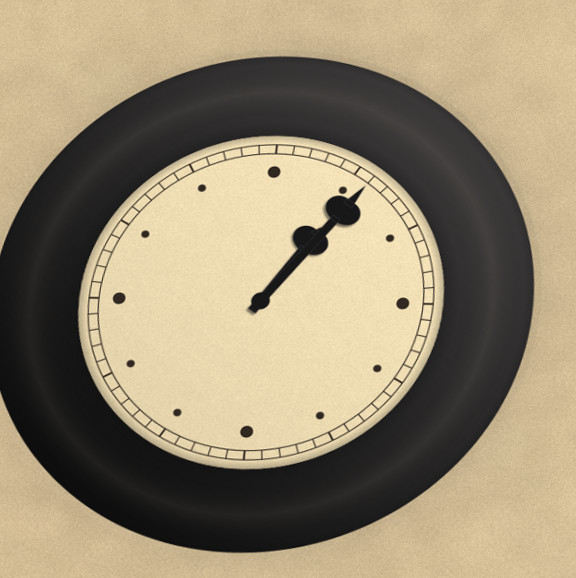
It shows 1:06
